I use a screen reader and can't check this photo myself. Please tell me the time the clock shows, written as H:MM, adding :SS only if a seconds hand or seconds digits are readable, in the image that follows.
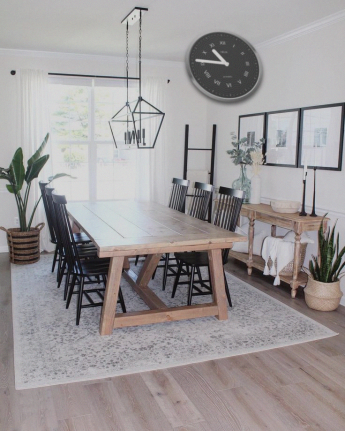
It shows 10:46
